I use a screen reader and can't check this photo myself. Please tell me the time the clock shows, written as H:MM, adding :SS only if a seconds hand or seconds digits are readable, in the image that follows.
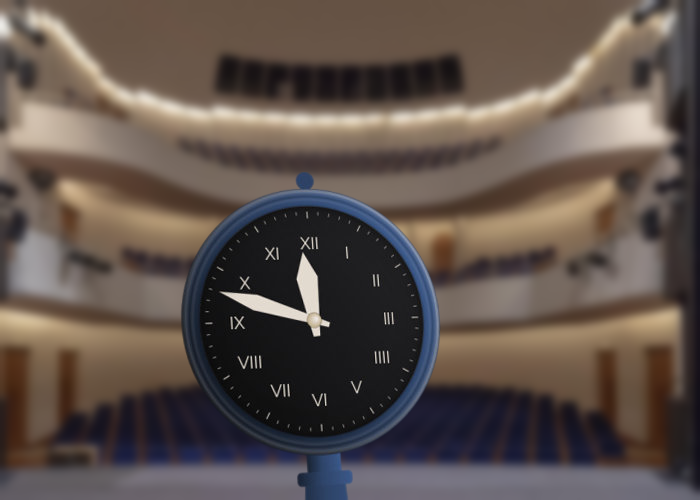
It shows 11:48
